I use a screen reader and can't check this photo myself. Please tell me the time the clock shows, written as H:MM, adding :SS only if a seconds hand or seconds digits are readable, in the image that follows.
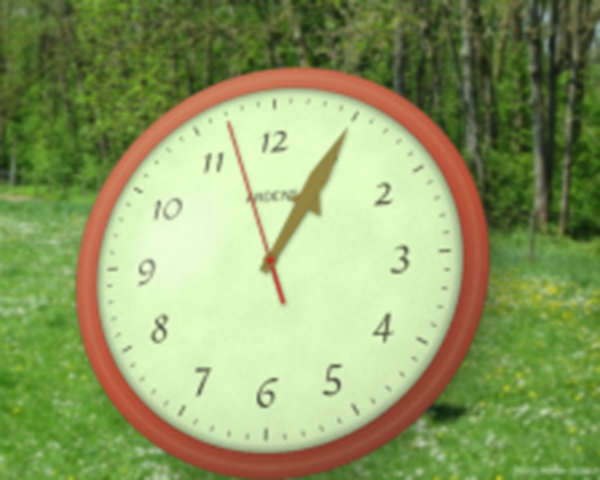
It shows 1:04:57
